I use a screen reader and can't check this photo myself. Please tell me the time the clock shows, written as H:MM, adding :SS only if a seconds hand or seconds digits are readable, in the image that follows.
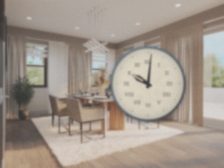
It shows 10:01
